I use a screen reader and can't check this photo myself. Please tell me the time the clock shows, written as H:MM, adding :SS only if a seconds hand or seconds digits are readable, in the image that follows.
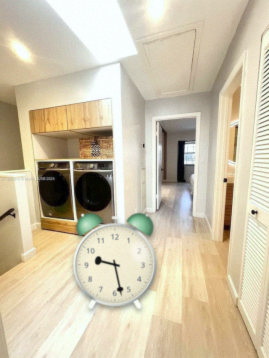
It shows 9:28
